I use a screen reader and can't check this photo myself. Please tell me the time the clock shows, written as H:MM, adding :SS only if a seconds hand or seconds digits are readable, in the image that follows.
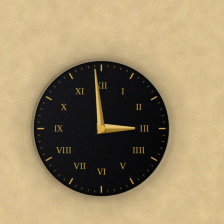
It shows 2:59
